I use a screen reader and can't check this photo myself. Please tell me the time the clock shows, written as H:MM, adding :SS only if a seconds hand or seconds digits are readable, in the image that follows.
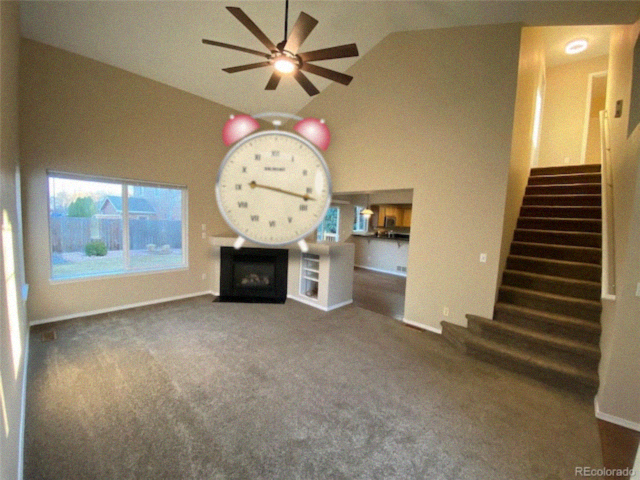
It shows 9:17
